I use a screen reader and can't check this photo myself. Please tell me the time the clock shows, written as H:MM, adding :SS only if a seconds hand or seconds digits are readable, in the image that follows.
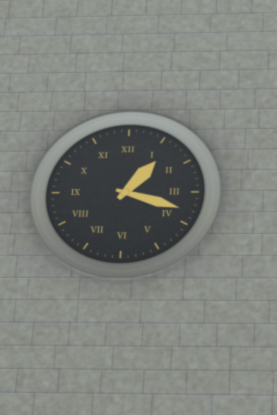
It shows 1:18
